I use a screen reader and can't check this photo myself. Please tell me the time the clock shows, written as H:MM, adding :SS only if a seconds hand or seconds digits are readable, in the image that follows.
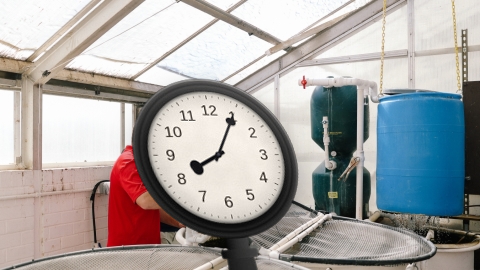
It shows 8:05
